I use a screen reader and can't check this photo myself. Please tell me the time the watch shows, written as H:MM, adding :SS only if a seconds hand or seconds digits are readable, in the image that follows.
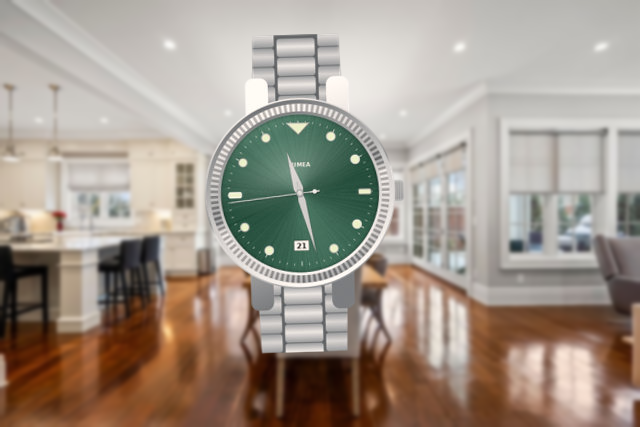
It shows 11:27:44
